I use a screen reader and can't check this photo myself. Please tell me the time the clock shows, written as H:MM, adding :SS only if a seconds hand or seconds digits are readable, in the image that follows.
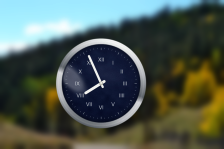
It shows 7:56
